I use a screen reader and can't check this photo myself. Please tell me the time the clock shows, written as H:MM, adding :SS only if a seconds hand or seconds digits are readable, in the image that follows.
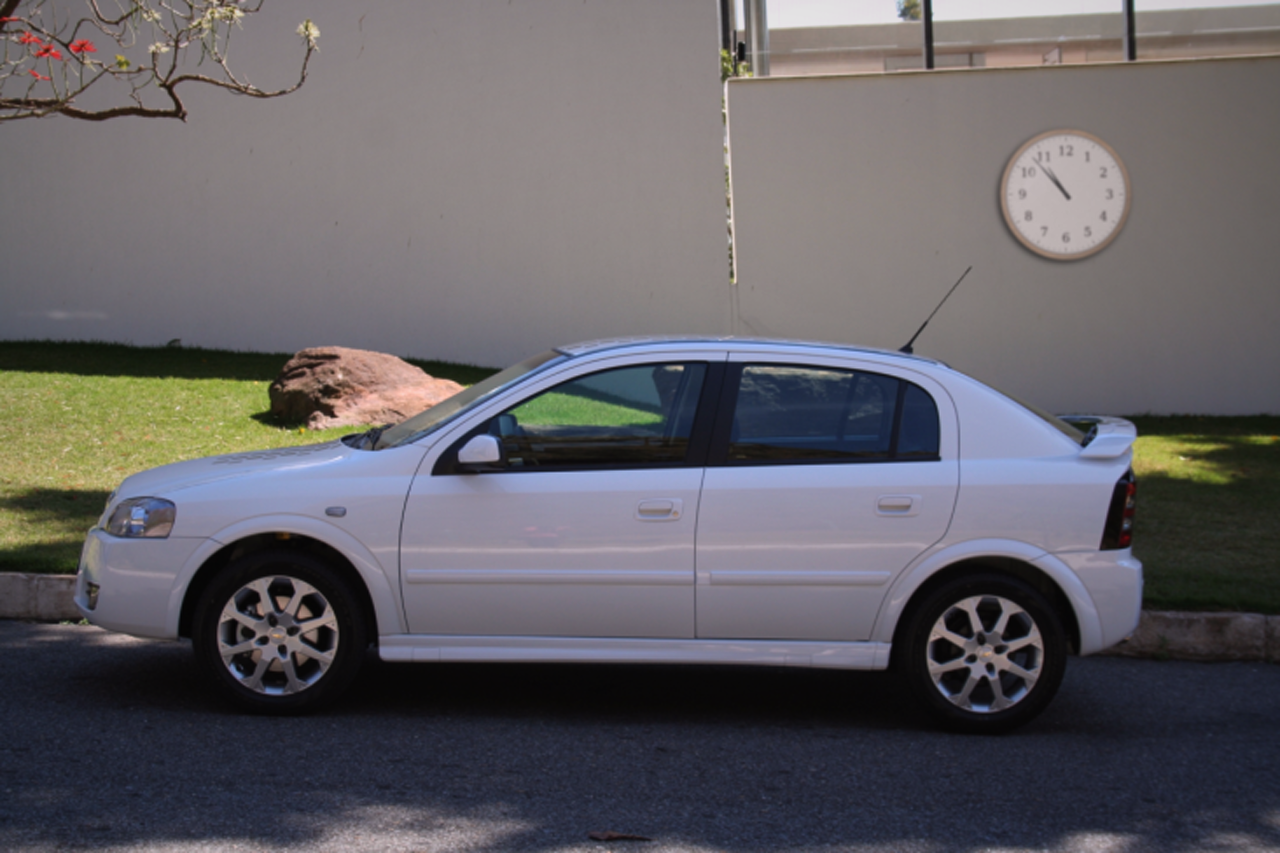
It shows 10:53
